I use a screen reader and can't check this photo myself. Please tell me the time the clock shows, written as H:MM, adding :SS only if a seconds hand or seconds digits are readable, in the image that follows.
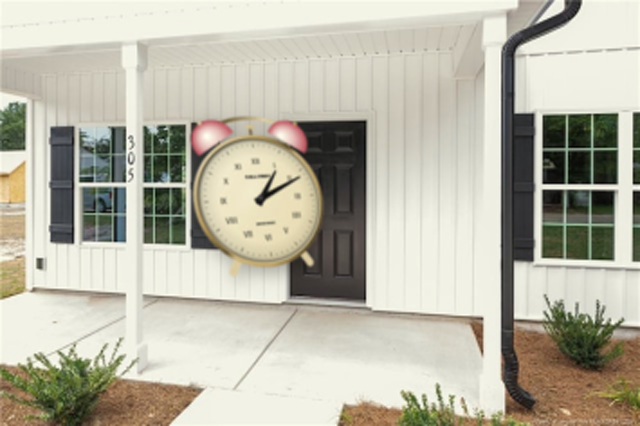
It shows 1:11
